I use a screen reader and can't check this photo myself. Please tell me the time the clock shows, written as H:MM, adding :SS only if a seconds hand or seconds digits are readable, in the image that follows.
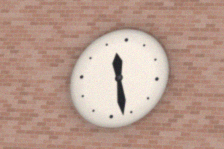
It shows 11:27
